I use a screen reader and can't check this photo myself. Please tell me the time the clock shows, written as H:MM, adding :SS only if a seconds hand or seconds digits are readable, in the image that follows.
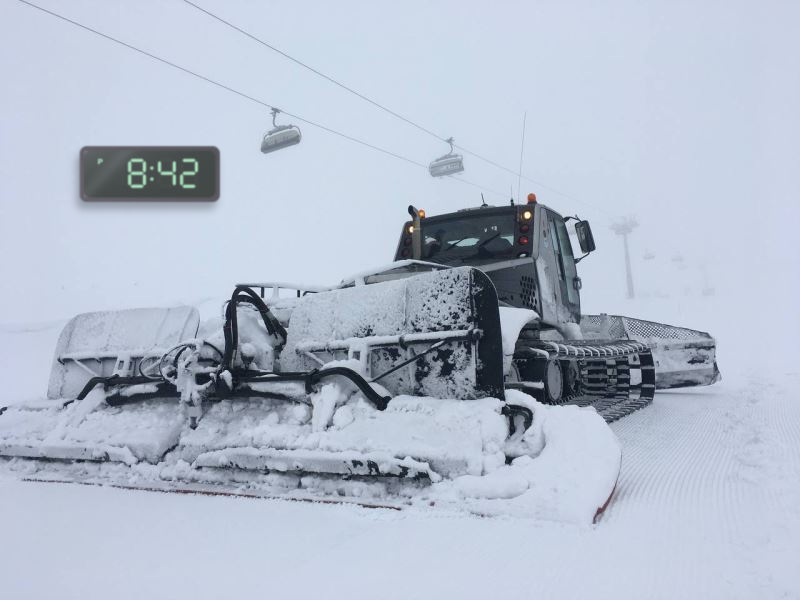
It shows 8:42
